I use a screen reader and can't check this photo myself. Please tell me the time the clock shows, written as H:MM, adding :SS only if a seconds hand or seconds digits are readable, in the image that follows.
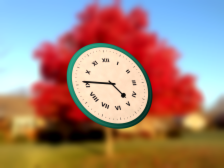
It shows 4:46
